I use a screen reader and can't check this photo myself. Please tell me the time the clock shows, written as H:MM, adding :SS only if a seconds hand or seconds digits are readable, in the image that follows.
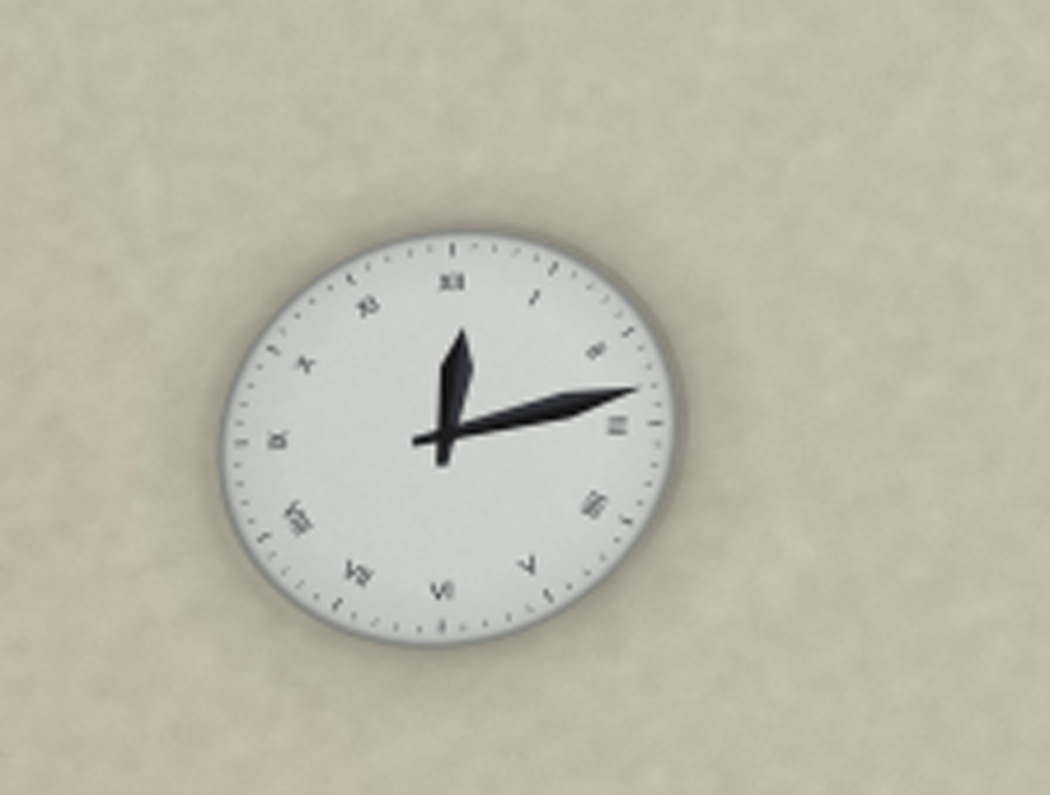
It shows 12:13
